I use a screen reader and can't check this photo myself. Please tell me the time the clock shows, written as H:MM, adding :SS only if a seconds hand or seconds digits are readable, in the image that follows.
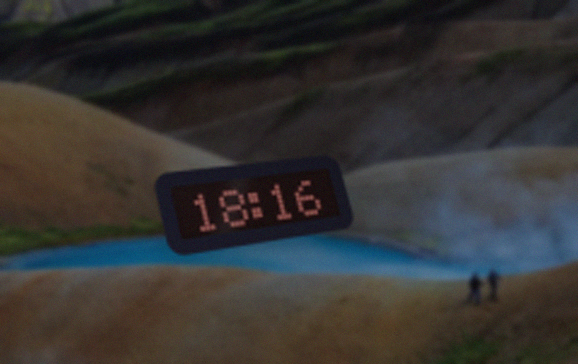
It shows 18:16
